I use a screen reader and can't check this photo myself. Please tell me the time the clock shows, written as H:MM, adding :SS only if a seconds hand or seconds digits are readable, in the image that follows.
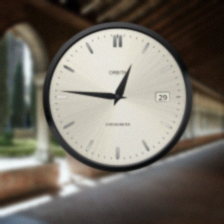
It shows 12:46
